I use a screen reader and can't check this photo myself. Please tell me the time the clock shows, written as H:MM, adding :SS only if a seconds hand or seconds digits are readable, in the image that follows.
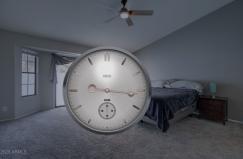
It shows 9:16
